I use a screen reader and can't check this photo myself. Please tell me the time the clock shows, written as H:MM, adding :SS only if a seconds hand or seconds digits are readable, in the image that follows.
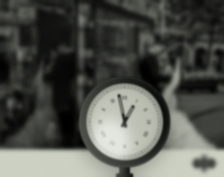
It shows 12:58
